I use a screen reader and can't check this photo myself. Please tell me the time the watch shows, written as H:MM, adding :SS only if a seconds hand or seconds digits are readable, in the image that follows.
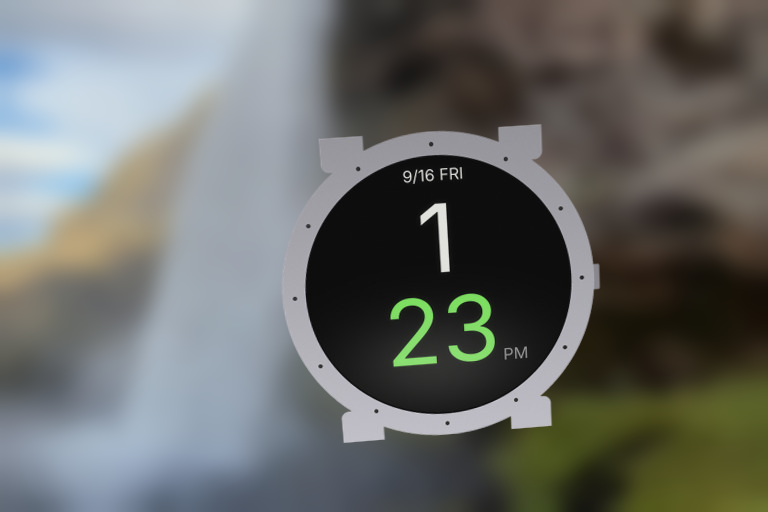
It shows 1:23
